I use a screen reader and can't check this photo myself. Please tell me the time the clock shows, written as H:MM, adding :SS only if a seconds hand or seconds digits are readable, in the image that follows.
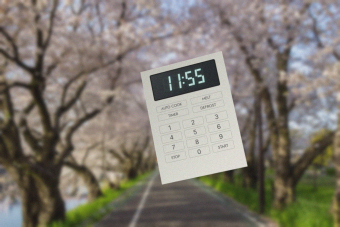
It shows 11:55
